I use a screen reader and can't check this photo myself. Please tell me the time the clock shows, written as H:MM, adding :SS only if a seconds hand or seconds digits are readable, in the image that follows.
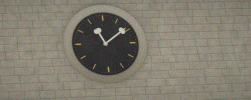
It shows 11:09
